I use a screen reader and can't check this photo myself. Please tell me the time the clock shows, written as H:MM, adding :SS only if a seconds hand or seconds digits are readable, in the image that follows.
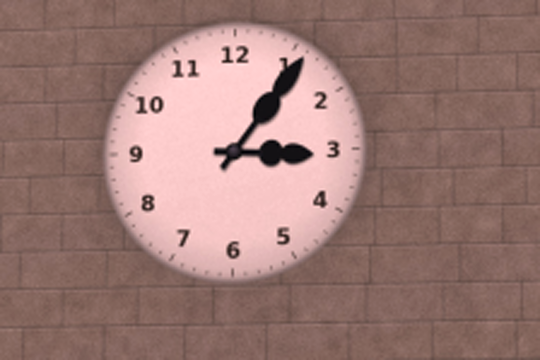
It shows 3:06
